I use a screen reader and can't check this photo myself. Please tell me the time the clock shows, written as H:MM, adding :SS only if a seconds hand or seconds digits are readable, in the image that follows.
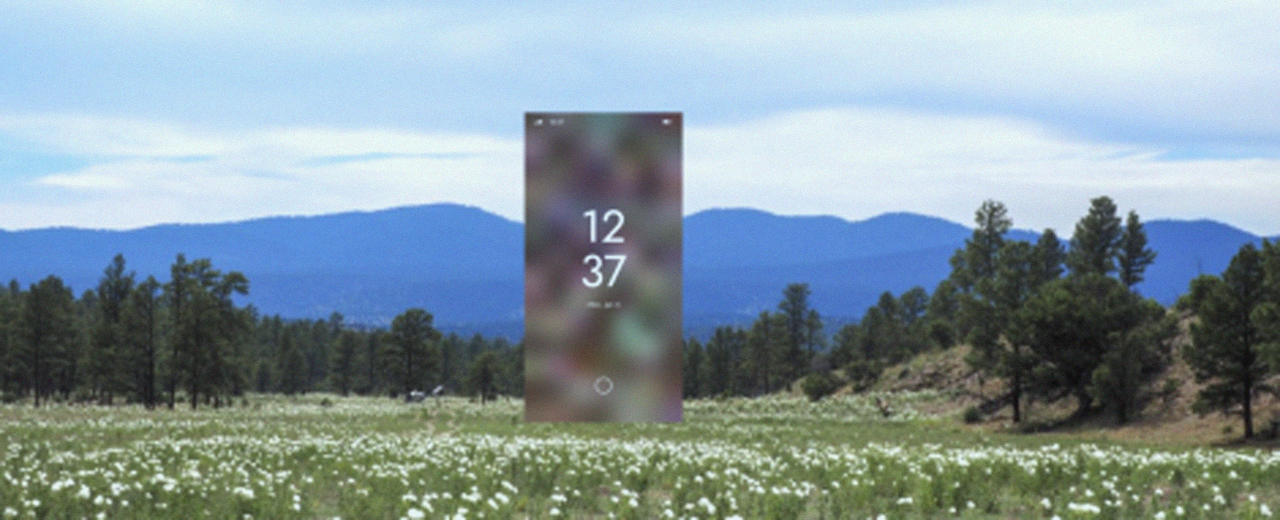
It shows 12:37
